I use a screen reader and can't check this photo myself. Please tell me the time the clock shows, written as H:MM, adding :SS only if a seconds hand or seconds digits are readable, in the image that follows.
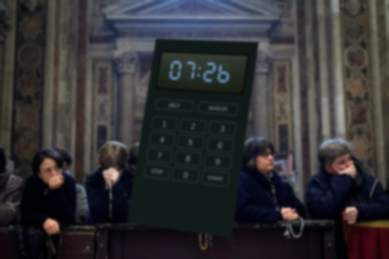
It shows 7:26
